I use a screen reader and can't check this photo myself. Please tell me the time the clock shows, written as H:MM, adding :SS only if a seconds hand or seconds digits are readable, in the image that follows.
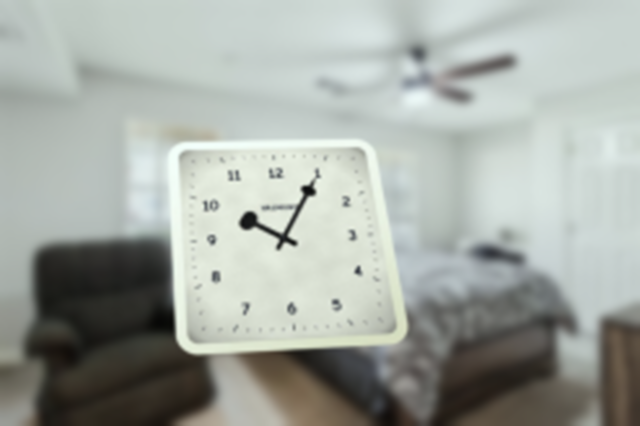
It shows 10:05
